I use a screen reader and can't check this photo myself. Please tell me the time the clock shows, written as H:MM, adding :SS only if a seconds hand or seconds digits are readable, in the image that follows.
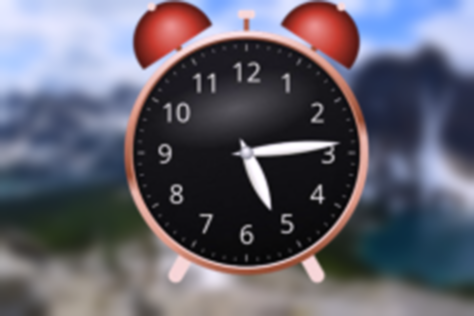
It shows 5:14
